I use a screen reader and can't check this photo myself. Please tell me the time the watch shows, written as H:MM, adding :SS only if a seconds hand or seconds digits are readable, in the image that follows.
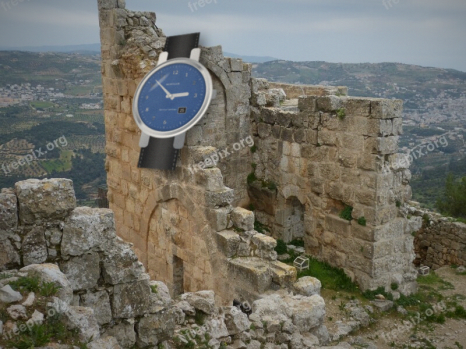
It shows 2:52
